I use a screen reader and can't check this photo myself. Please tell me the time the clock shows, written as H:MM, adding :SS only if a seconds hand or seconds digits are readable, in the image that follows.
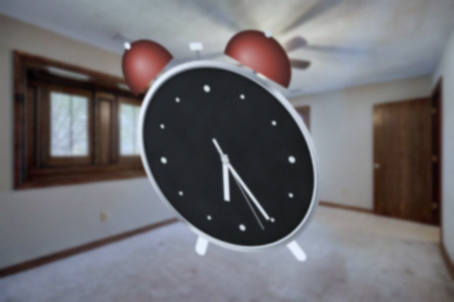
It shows 6:25:27
